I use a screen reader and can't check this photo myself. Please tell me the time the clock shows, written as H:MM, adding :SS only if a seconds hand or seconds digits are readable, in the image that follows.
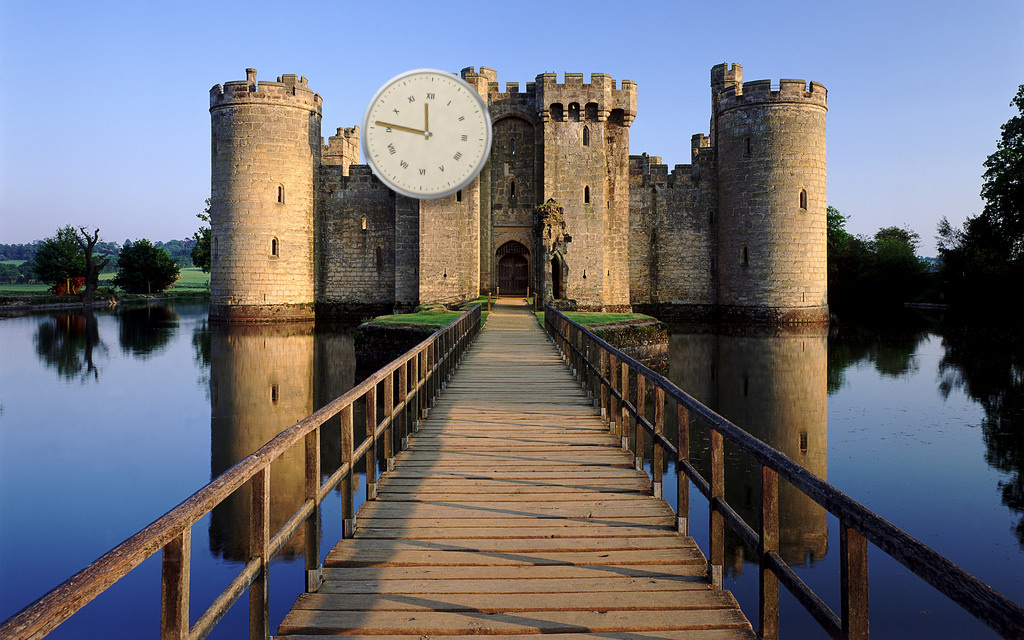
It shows 11:46
